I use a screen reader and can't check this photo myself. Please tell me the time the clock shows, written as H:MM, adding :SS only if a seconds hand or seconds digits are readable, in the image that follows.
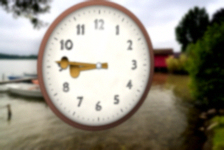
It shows 8:46
